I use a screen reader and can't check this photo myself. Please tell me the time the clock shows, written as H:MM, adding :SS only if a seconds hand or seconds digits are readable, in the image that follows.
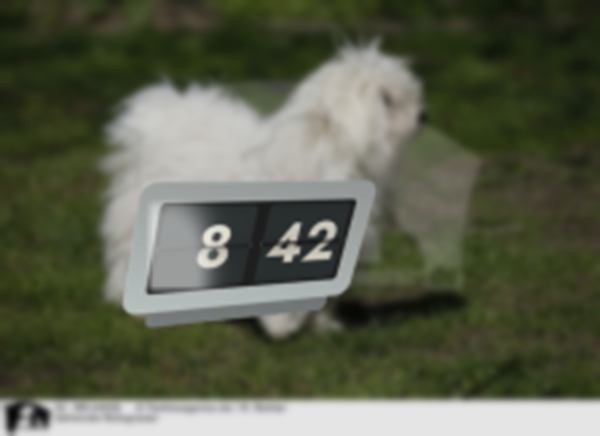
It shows 8:42
